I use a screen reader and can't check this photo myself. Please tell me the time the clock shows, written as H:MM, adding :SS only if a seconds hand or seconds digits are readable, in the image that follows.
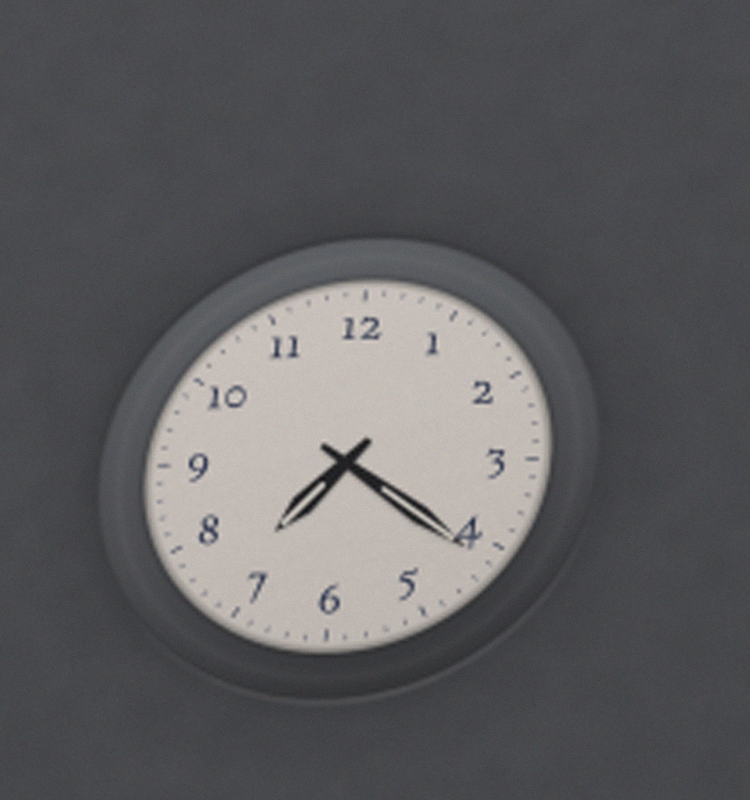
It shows 7:21
